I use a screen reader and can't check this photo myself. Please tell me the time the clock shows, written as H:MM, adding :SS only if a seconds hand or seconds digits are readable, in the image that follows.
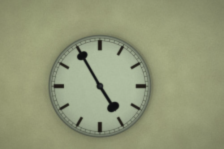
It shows 4:55
